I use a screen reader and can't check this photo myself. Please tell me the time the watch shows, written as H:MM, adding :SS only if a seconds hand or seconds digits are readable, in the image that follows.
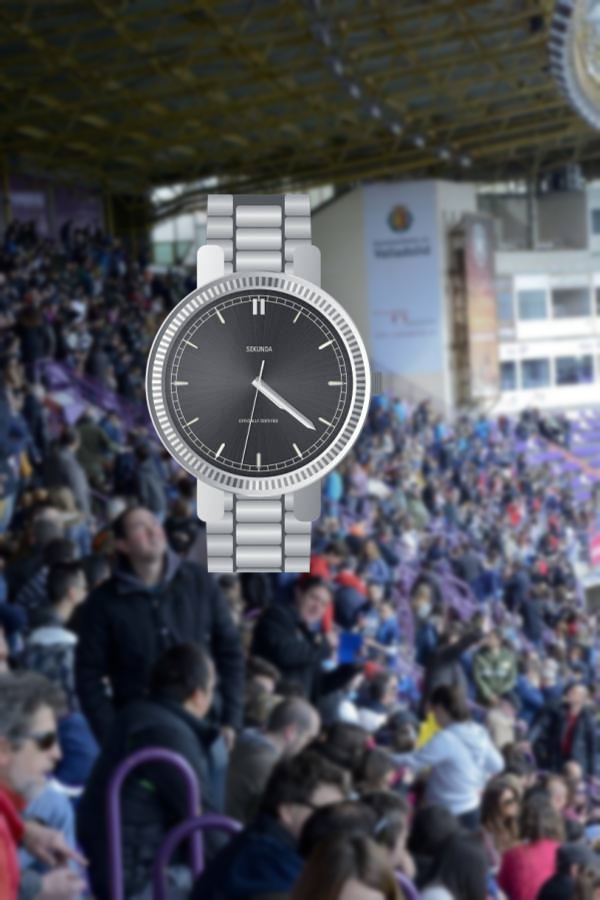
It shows 4:21:32
